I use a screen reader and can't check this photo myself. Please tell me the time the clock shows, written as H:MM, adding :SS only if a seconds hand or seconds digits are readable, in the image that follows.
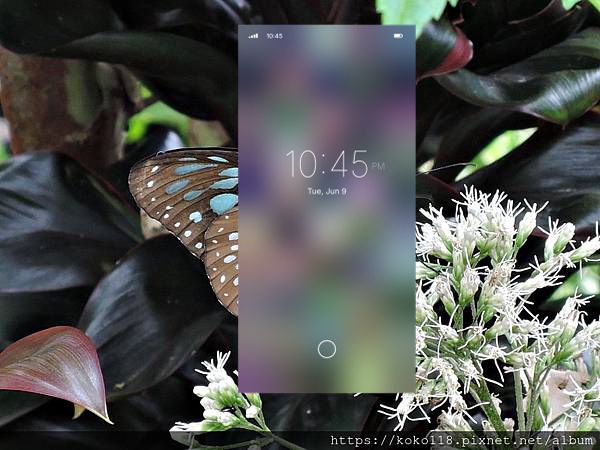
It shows 10:45
